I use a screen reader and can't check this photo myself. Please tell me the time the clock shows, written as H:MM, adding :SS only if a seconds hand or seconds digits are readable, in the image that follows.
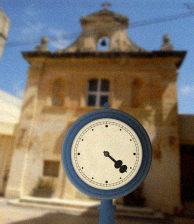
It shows 4:22
